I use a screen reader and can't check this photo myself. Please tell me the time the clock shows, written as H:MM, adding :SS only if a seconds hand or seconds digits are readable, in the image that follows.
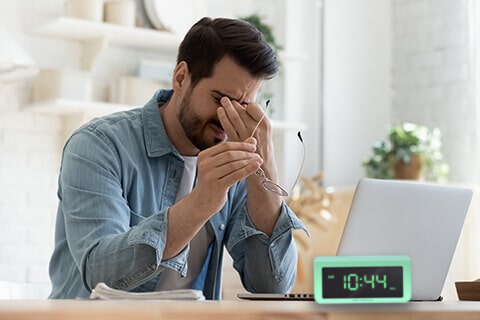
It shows 10:44
